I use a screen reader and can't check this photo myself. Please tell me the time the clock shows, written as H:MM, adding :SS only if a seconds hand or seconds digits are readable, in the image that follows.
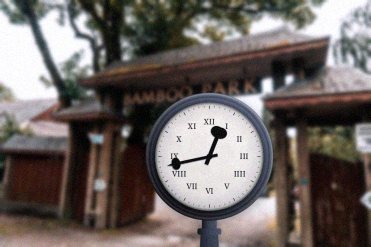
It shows 12:43
